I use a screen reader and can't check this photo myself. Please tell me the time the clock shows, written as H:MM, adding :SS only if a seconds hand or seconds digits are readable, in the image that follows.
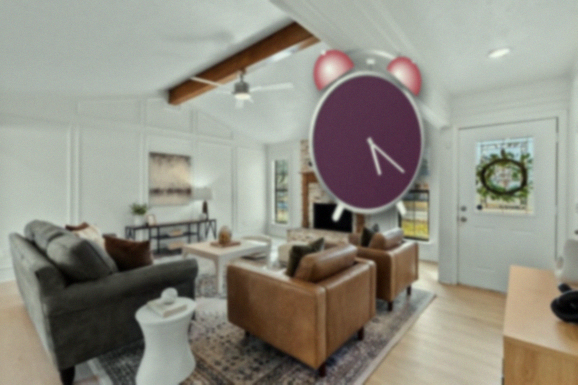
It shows 5:21
